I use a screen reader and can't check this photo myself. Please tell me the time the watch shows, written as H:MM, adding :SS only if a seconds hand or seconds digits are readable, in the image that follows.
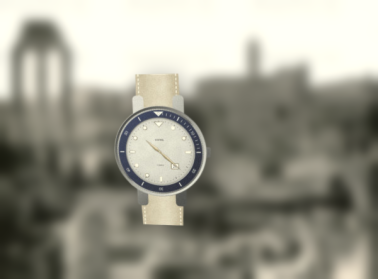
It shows 10:22
